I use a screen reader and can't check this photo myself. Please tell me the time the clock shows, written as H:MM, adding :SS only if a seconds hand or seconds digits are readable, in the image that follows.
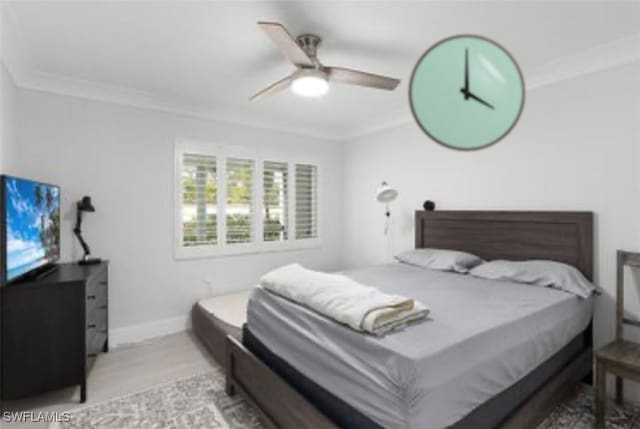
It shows 4:00
